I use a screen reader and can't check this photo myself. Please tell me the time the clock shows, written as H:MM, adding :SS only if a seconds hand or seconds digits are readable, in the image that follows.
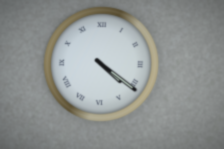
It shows 4:21
